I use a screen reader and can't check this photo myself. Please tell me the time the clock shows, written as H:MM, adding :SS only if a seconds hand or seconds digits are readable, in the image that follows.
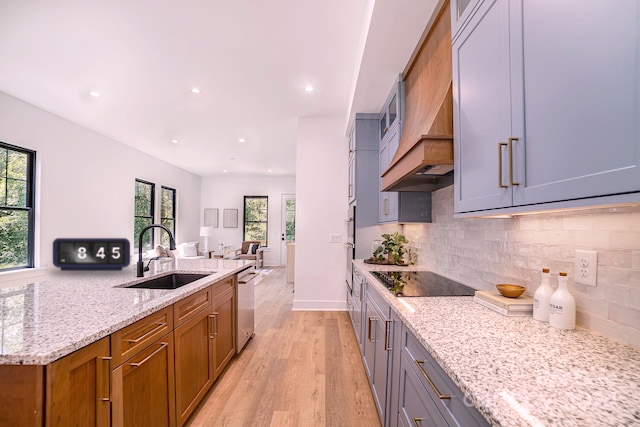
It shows 8:45
